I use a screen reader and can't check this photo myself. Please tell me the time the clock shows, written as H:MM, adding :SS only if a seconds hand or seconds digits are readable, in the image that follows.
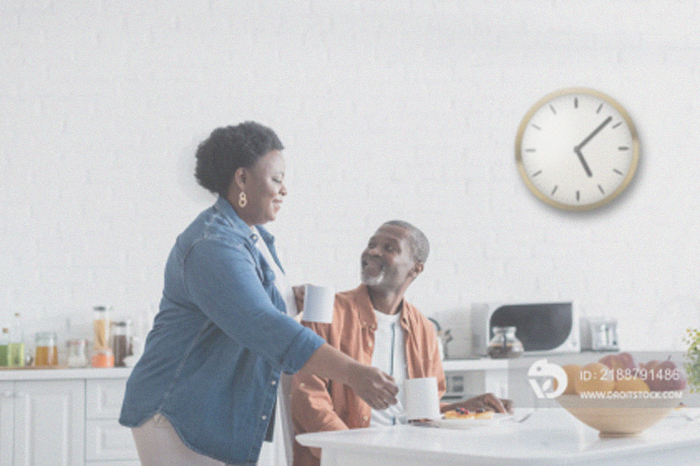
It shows 5:08
